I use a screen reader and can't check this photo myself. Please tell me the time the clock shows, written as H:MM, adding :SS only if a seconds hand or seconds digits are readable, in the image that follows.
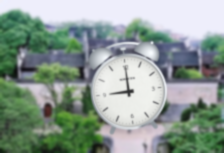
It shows 9:00
